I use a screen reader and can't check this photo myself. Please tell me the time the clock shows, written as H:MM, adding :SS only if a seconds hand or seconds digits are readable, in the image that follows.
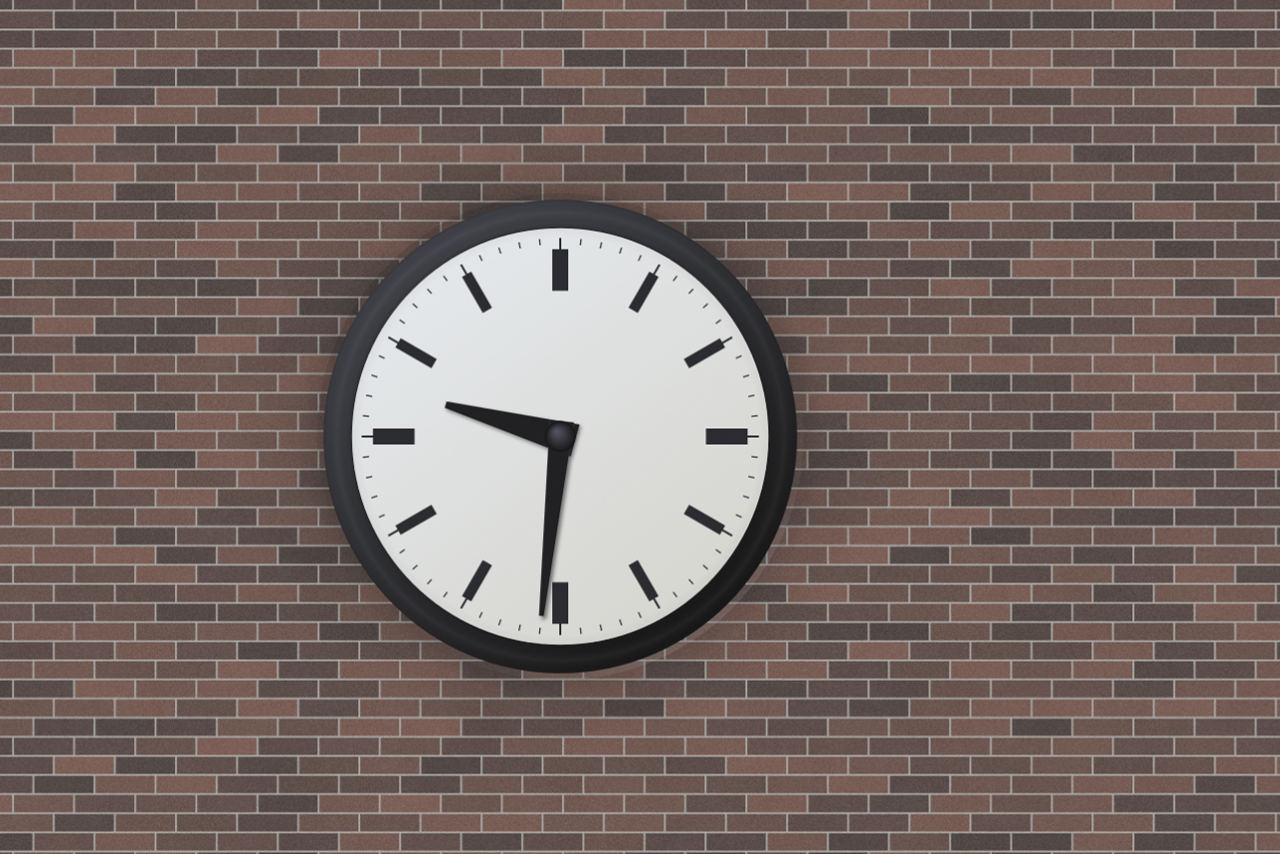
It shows 9:31
